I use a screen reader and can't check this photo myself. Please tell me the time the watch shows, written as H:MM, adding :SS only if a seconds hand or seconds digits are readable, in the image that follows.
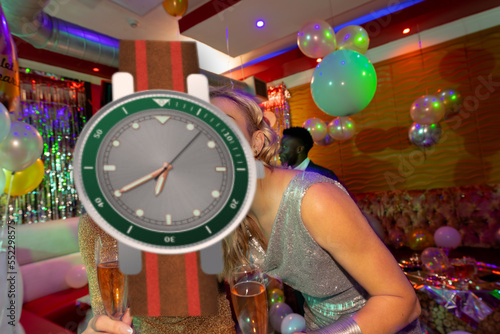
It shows 6:40:07
